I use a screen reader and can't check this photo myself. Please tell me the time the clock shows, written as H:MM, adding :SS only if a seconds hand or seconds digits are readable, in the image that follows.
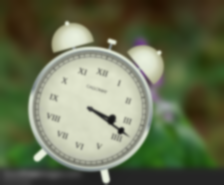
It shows 3:18
